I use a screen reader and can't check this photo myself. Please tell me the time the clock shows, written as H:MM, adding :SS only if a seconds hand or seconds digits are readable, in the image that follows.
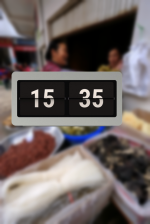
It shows 15:35
